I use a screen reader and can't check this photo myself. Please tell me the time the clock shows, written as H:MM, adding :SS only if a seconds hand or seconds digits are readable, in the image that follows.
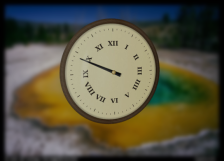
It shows 9:49
